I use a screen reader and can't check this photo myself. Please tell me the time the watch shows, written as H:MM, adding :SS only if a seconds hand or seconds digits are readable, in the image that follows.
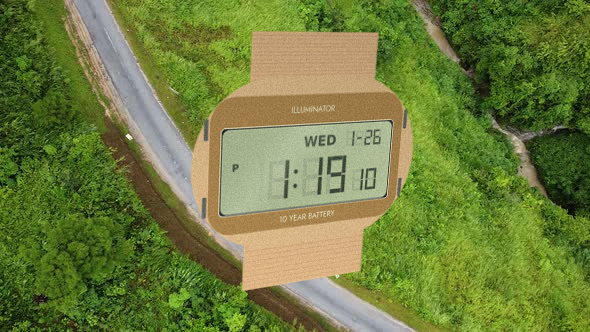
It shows 1:19:10
